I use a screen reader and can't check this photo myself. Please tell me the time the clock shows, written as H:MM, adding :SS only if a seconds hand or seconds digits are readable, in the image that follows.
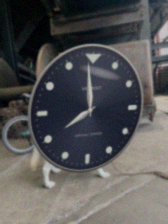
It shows 7:59
